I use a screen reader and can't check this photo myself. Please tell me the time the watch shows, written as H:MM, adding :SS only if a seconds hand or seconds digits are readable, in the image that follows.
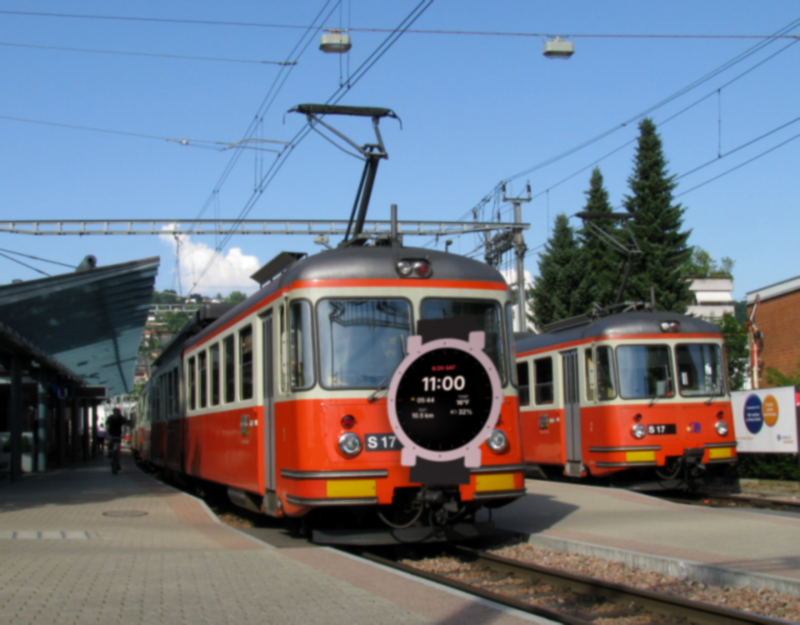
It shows 11:00
